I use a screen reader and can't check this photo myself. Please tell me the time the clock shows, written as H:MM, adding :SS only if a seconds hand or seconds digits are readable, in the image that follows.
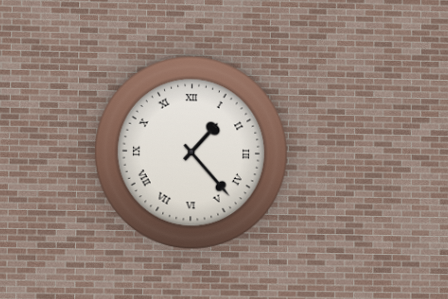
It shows 1:23
